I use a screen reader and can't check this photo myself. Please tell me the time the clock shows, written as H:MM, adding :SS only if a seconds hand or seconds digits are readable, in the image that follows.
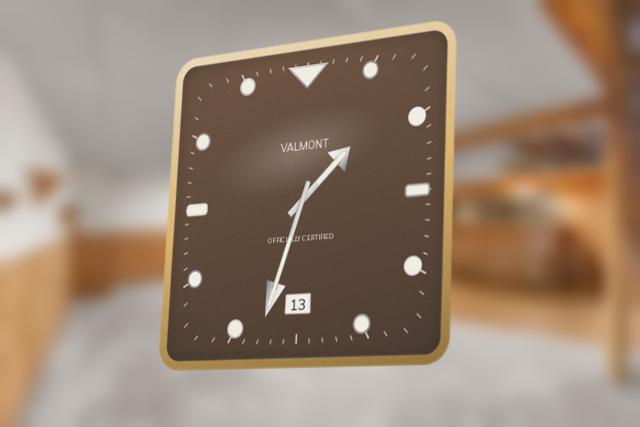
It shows 1:33
